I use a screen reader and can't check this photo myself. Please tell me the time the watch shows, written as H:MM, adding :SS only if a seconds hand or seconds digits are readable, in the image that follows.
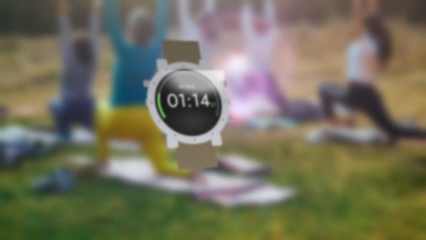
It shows 1:14
